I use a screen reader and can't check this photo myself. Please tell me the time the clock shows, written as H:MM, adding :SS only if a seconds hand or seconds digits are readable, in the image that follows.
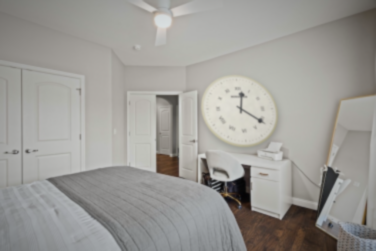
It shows 12:21
